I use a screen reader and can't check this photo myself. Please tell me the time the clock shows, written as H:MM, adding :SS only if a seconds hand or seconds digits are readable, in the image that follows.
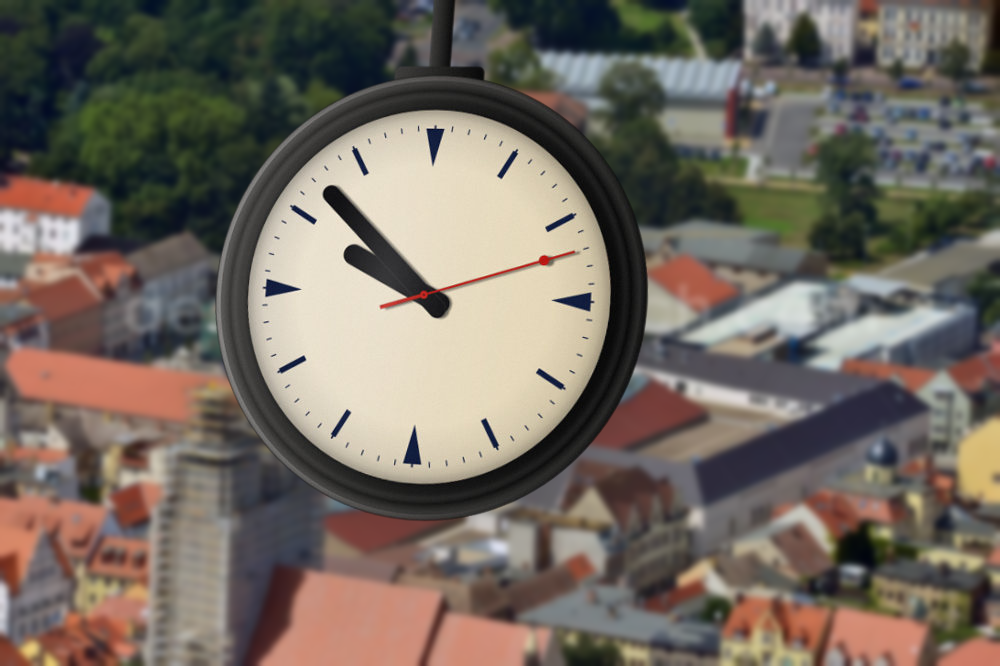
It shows 9:52:12
